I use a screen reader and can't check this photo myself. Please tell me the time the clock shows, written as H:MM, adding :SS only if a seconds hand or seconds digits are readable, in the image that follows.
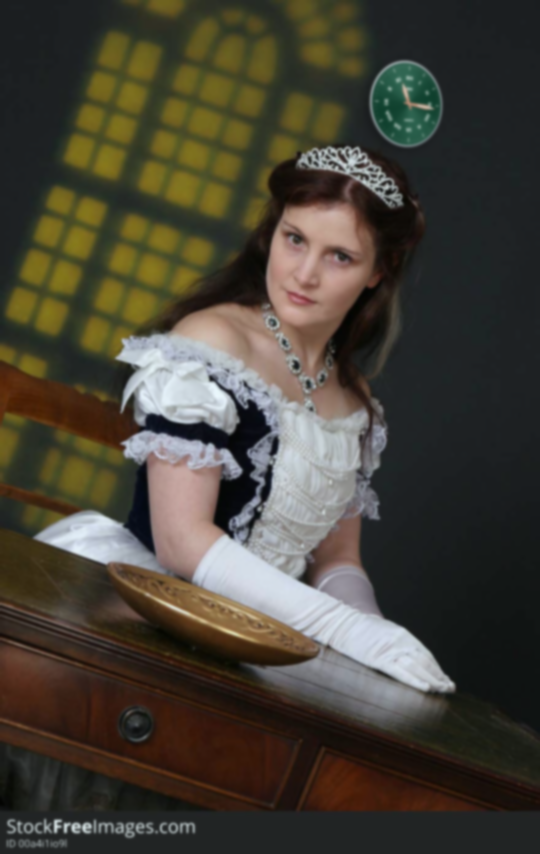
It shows 11:16
